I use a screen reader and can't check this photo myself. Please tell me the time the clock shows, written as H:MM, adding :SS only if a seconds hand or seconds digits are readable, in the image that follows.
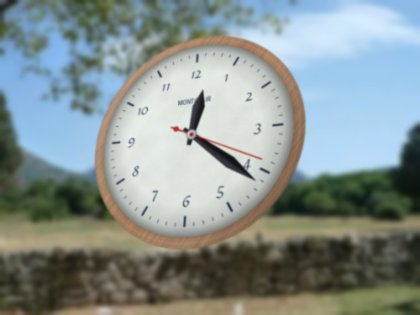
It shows 12:21:19
